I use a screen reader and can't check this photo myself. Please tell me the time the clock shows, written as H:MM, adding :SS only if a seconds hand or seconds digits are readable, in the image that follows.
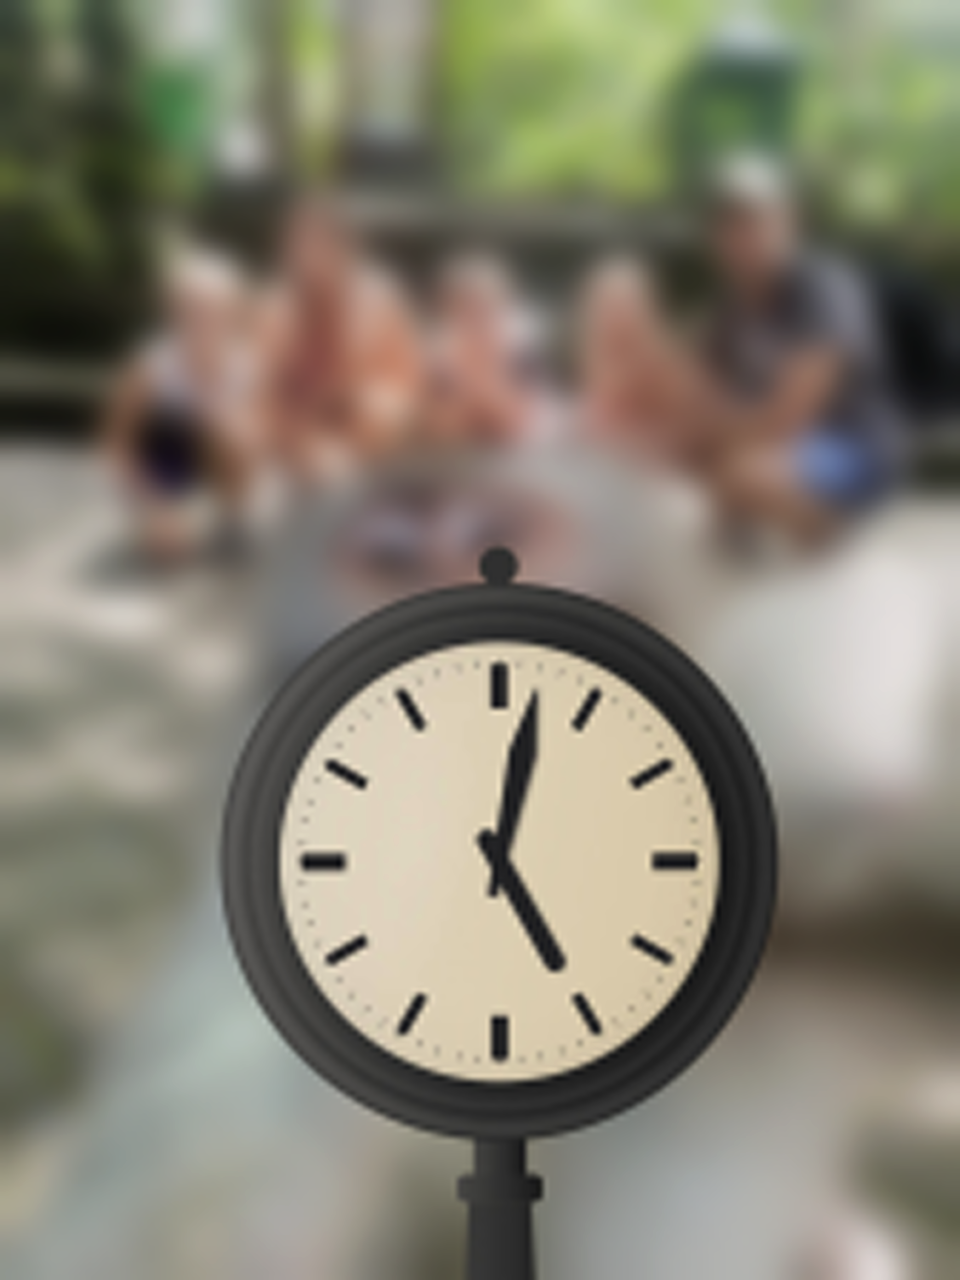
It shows 5:02
